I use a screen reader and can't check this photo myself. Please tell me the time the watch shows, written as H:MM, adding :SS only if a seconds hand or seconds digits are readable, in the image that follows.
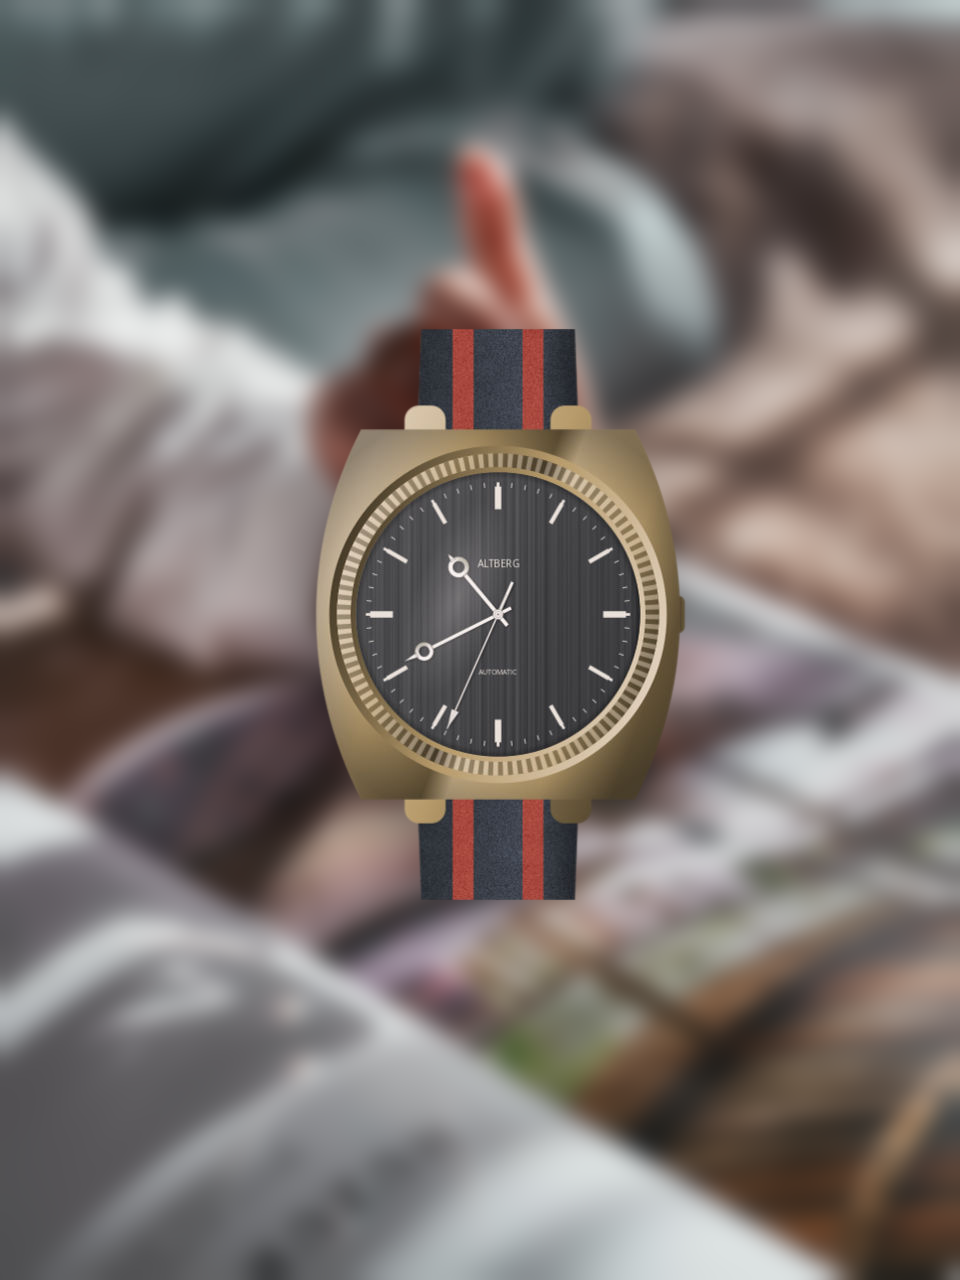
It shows 10:40:34
